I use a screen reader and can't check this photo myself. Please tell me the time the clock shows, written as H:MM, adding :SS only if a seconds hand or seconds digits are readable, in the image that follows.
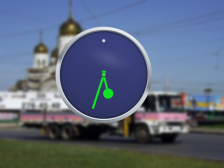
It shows 5:33
